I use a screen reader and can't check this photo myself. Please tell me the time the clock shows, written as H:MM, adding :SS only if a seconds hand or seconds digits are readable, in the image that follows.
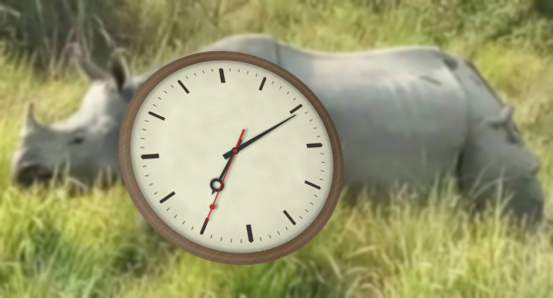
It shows 7:10:35
